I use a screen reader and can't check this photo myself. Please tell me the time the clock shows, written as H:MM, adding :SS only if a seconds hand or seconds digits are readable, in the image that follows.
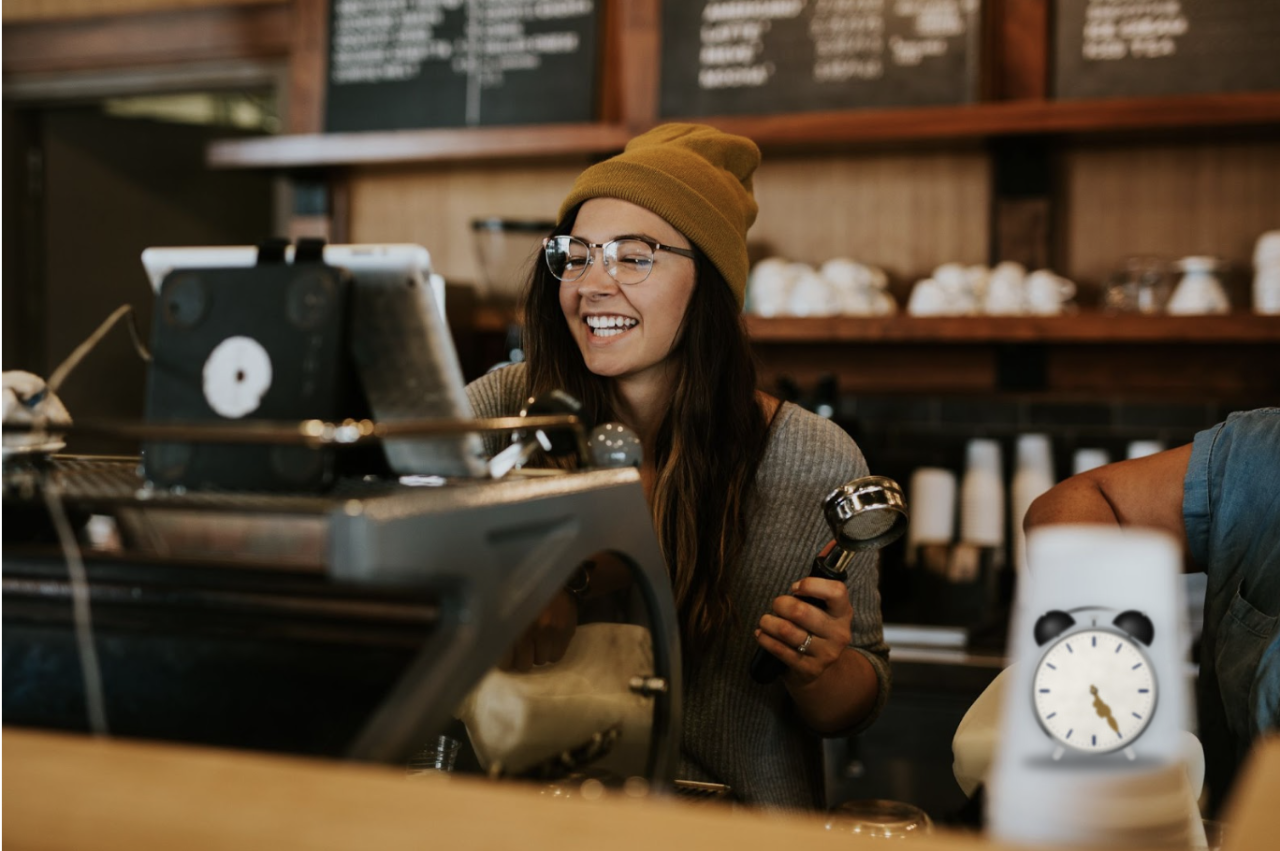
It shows 5:25
